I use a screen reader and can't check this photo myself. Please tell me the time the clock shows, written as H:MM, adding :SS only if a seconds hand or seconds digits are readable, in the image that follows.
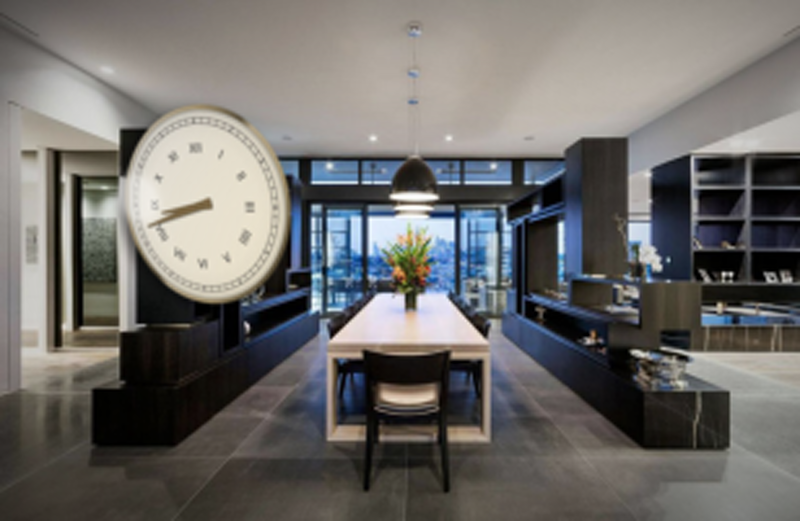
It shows 8:42
